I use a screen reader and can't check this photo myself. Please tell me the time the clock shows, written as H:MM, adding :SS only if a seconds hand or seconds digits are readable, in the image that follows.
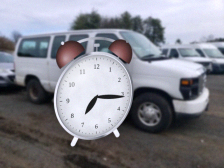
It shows 7:16
